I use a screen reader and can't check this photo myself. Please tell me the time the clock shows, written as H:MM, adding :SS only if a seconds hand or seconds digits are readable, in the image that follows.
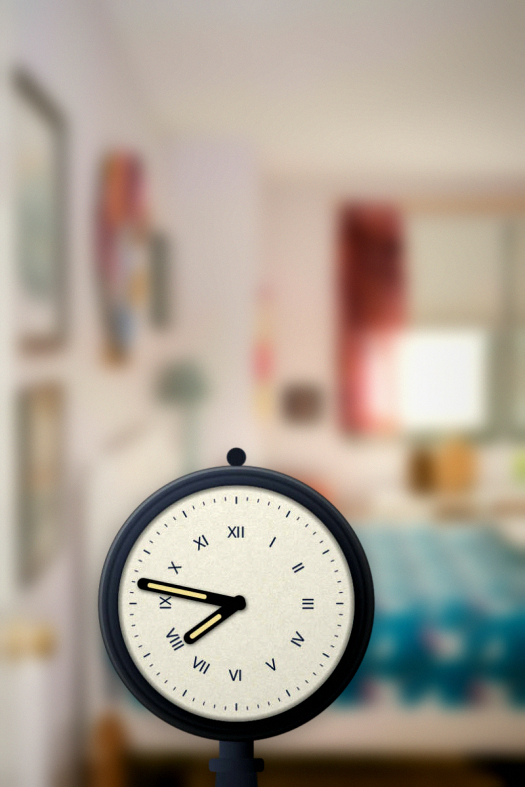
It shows 7:47
